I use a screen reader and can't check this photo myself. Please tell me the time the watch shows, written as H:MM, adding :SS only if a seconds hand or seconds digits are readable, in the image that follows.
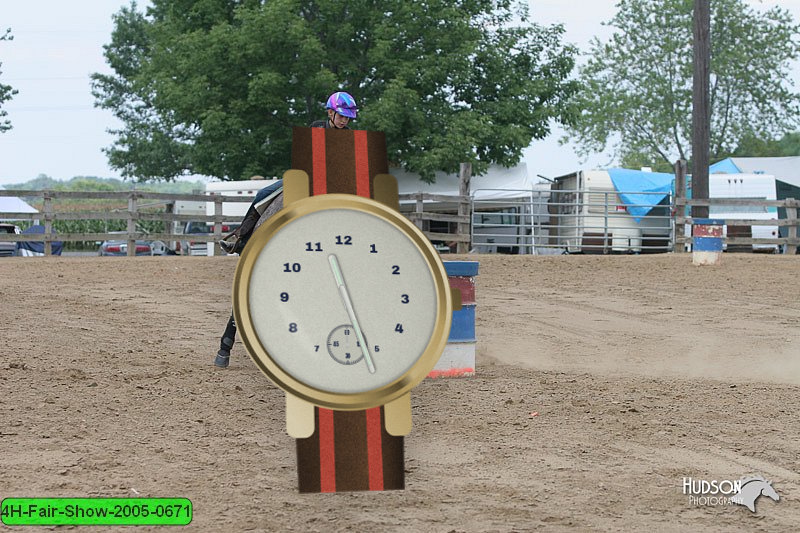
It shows 11:27
